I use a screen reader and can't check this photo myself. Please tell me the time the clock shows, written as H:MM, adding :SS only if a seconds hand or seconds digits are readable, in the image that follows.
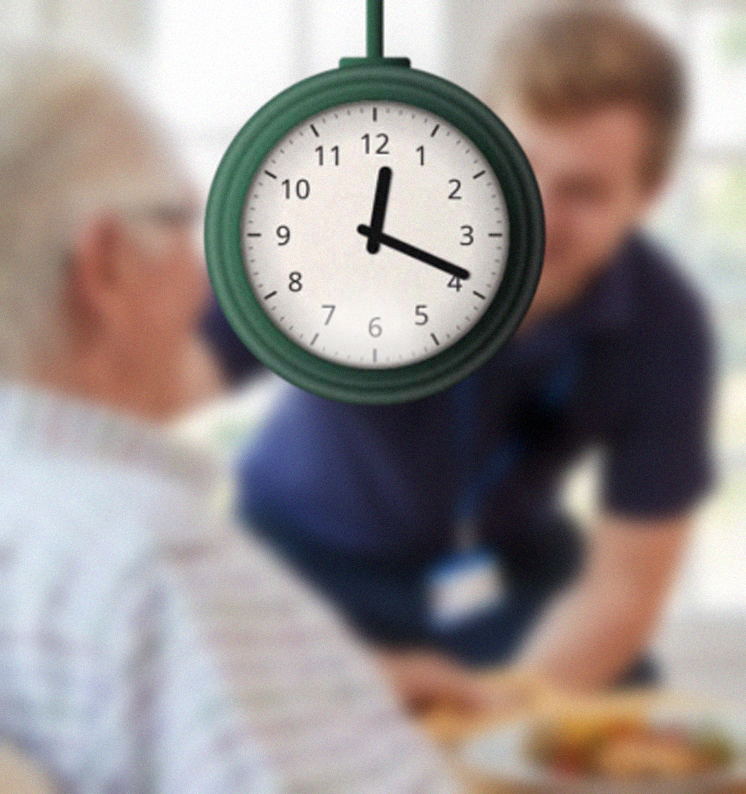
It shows 12:19
